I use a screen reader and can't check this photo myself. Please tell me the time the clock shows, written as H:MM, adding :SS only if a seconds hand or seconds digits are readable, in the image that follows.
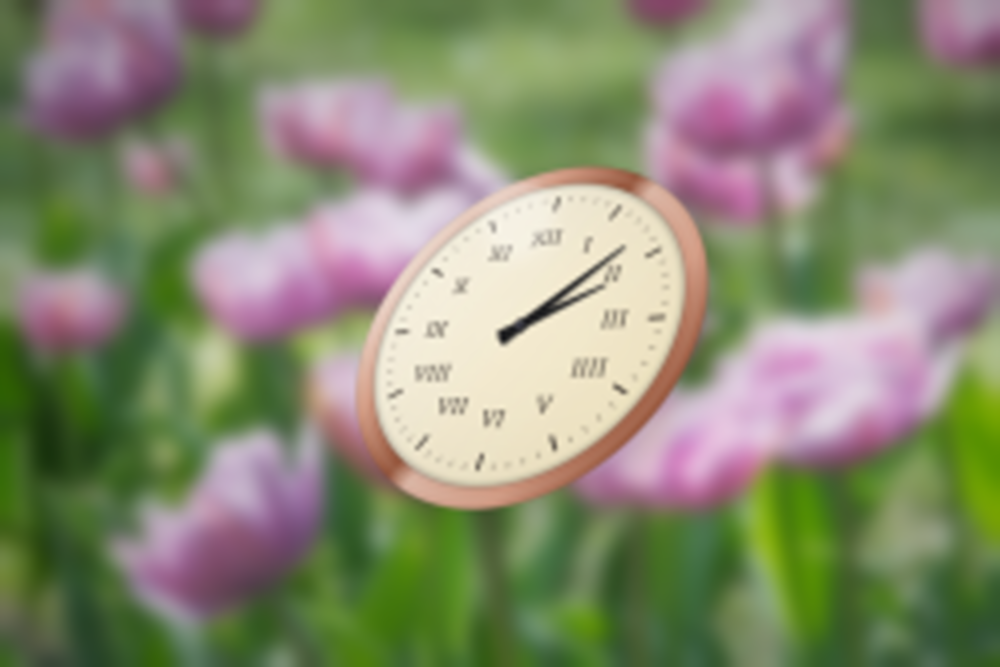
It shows 2:08
